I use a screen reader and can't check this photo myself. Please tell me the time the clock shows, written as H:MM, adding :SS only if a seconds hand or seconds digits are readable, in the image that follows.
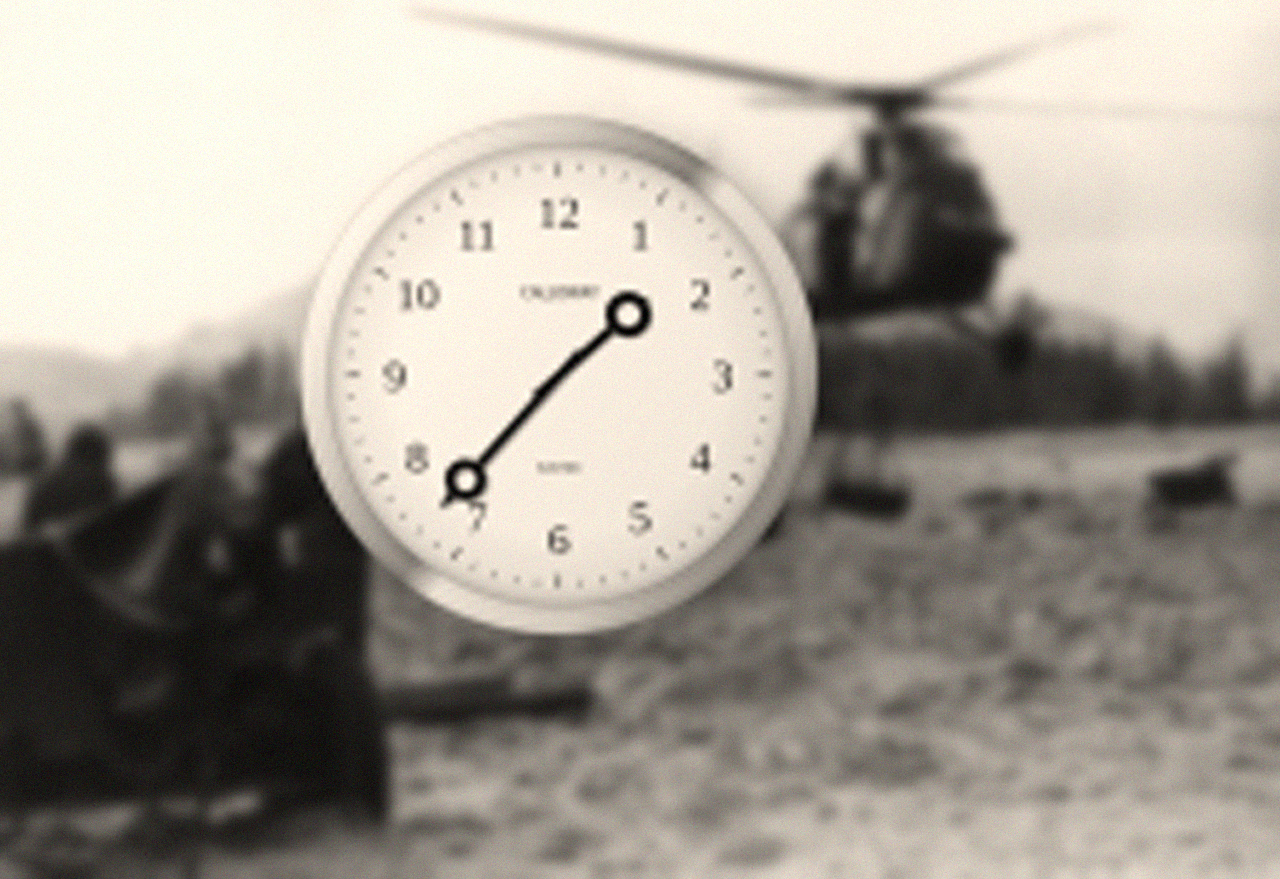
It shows 1:37
